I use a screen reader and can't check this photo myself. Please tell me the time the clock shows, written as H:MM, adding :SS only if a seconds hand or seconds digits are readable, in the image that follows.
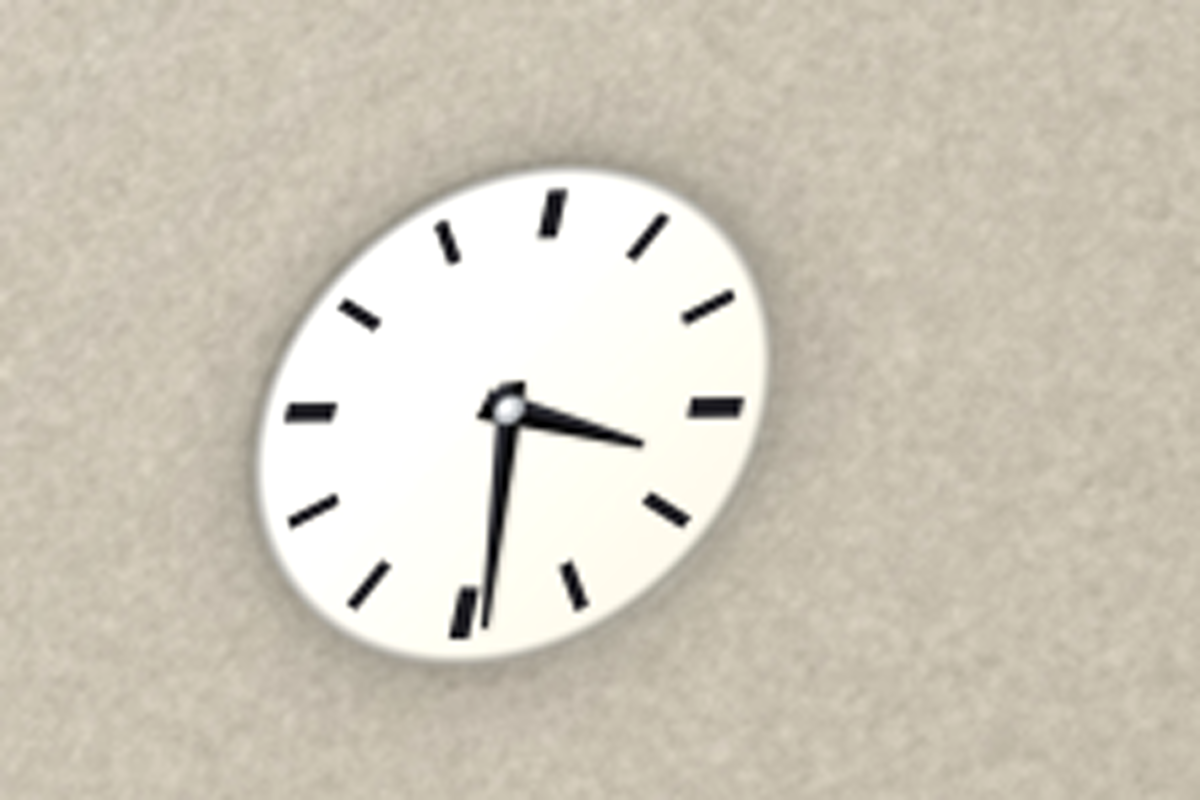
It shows 3:29
